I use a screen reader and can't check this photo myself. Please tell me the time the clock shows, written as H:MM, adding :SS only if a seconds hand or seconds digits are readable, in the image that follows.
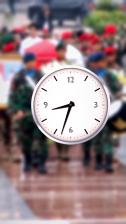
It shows 8:33
